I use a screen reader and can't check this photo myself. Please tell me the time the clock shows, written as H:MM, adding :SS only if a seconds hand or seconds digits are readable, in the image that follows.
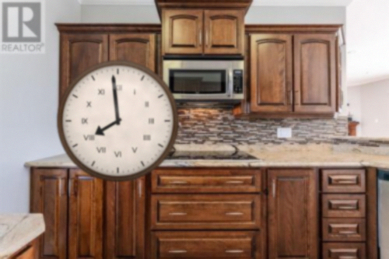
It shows 7:59
